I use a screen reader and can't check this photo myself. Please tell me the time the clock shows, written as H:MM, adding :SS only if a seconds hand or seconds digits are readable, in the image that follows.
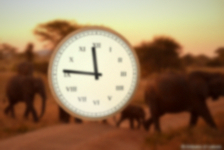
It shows 11:46
